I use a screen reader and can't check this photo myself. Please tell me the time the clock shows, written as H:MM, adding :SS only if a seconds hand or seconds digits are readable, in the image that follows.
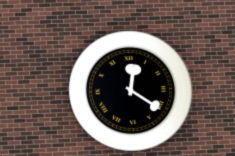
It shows 12:21
